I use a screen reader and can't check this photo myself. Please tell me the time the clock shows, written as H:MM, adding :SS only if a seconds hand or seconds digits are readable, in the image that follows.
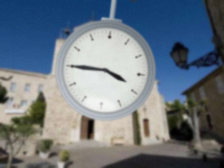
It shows 3:45
